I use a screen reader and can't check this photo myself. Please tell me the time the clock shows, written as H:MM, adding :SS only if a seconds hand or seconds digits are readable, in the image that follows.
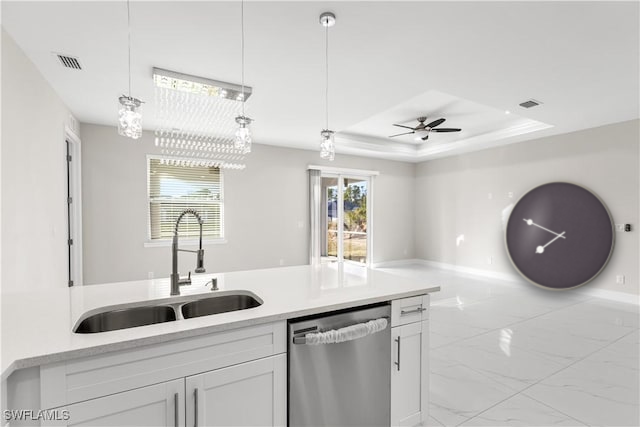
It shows 7:49
